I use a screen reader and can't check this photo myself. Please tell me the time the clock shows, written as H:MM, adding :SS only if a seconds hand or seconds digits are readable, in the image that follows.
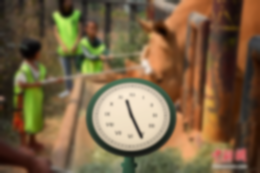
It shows 11:26
